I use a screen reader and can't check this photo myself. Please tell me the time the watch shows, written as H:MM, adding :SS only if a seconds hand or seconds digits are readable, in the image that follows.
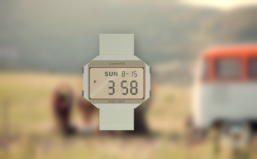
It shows 3:58
